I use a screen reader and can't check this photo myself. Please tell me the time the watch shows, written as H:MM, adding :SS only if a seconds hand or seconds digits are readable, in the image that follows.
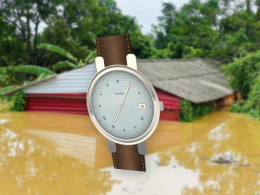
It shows 7:05
